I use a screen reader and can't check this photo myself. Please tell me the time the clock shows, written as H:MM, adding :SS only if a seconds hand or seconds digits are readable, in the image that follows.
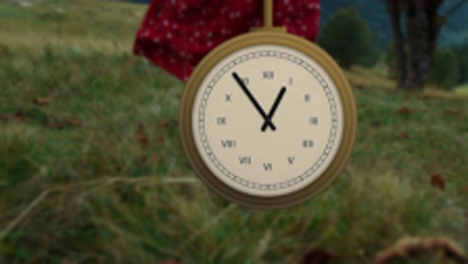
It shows 12:54
